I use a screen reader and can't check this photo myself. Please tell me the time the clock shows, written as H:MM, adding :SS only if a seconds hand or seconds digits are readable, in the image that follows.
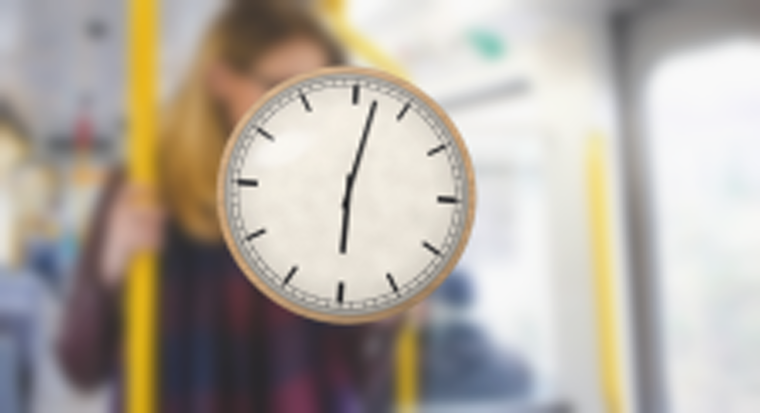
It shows 6:02
